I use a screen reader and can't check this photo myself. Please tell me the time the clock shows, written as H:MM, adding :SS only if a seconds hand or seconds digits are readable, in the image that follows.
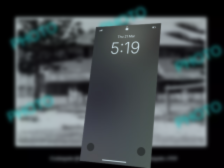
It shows 5:19
